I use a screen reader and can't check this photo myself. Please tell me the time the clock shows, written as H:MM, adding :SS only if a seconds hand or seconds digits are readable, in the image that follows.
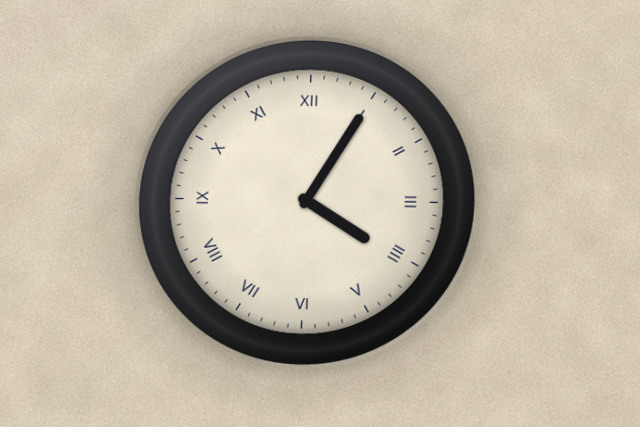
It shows 4:05
